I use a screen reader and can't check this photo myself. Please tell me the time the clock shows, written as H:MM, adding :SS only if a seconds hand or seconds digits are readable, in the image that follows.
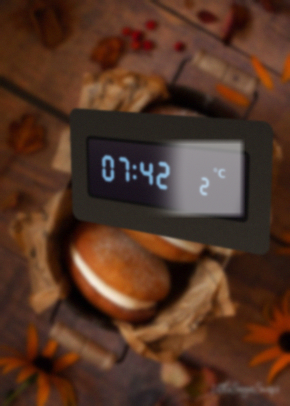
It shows 7:42
